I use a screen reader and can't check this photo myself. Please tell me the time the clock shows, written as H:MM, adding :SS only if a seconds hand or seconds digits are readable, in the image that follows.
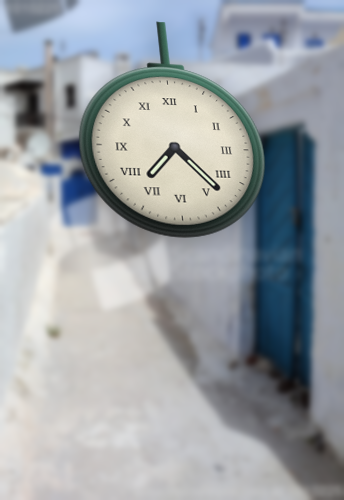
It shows 7:23
